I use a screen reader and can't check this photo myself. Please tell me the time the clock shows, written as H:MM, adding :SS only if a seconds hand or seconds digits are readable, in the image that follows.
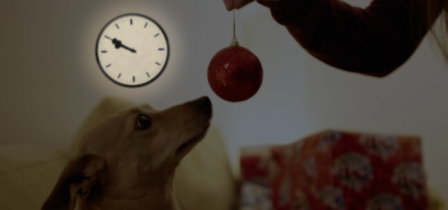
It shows 9:50
